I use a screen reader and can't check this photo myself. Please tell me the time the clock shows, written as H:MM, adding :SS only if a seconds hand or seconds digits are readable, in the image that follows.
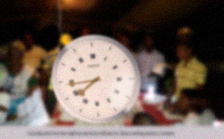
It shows 7:44
